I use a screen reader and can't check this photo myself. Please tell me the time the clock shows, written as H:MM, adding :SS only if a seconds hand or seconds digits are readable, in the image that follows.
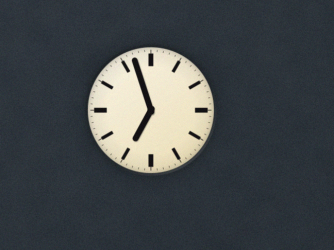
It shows 6:57
